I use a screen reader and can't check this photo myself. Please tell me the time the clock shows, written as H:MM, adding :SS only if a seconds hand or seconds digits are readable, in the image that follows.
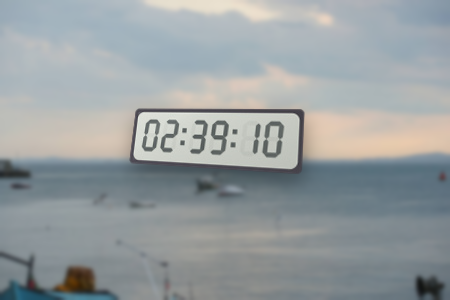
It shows 2:39:10
